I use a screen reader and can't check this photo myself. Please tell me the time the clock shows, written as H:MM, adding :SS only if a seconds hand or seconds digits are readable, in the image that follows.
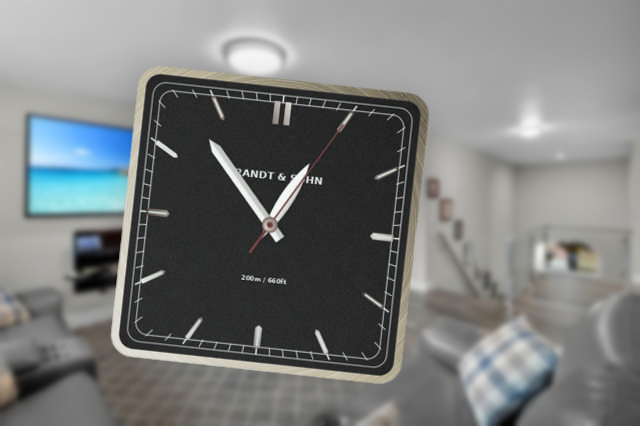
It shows 12:53:05
